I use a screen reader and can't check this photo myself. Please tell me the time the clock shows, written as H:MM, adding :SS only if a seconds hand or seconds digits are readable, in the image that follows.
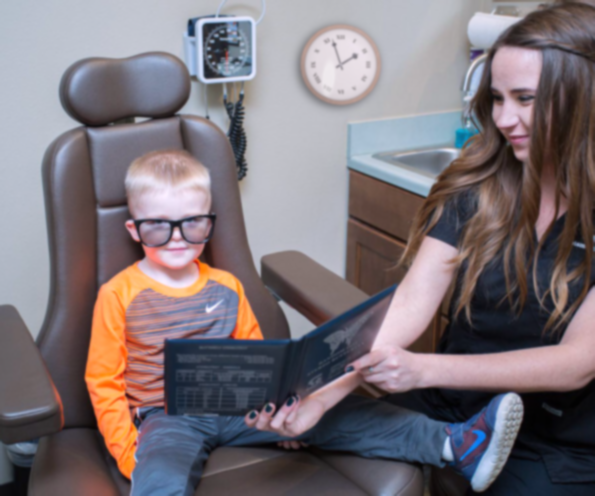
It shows 1:57
